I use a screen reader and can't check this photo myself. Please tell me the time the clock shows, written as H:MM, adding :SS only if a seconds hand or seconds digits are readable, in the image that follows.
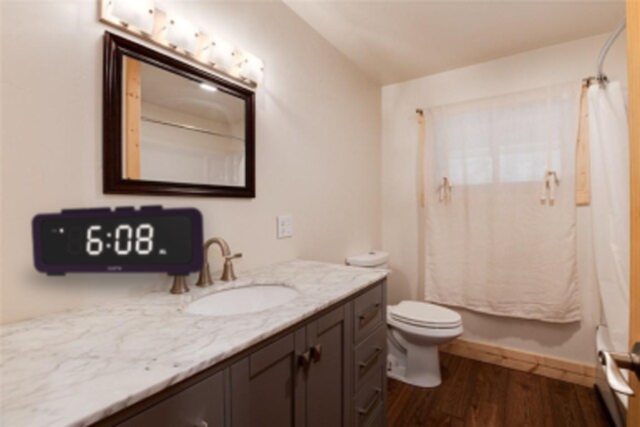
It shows 6:08
